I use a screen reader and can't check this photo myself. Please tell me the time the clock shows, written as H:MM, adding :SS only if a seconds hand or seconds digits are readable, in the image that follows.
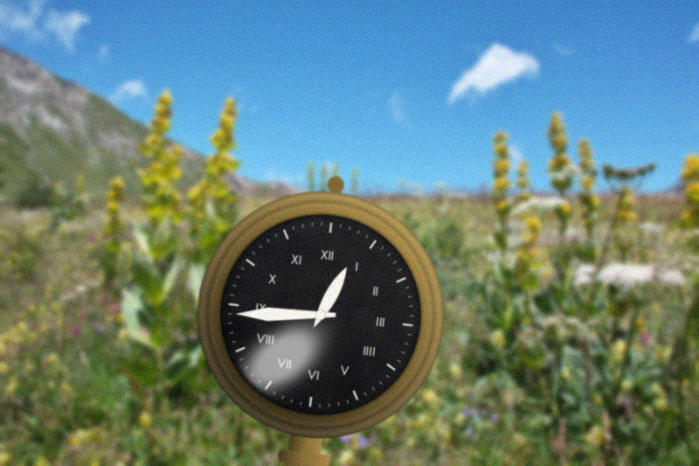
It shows 12:44
